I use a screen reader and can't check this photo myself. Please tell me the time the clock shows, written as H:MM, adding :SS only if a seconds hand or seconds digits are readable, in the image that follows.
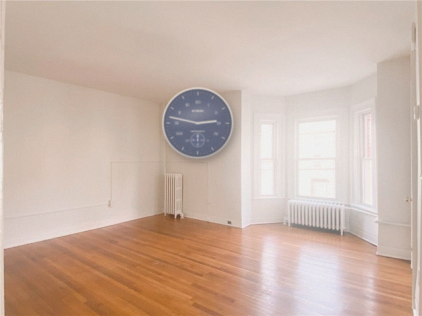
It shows 2:47
